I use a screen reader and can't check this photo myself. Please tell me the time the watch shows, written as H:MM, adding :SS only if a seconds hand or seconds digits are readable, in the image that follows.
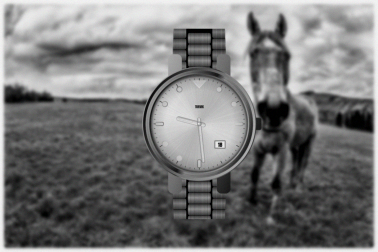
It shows 9:29
